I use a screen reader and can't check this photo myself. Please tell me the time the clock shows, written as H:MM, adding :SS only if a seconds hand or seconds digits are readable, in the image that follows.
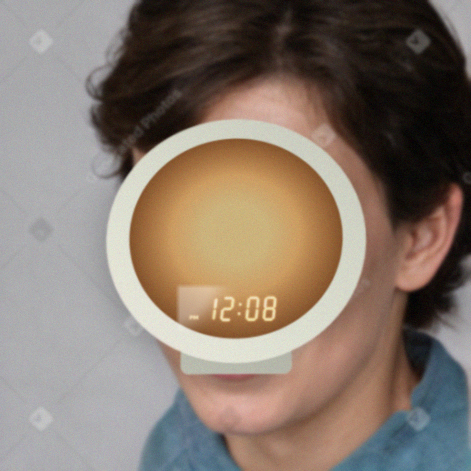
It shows 12:08
